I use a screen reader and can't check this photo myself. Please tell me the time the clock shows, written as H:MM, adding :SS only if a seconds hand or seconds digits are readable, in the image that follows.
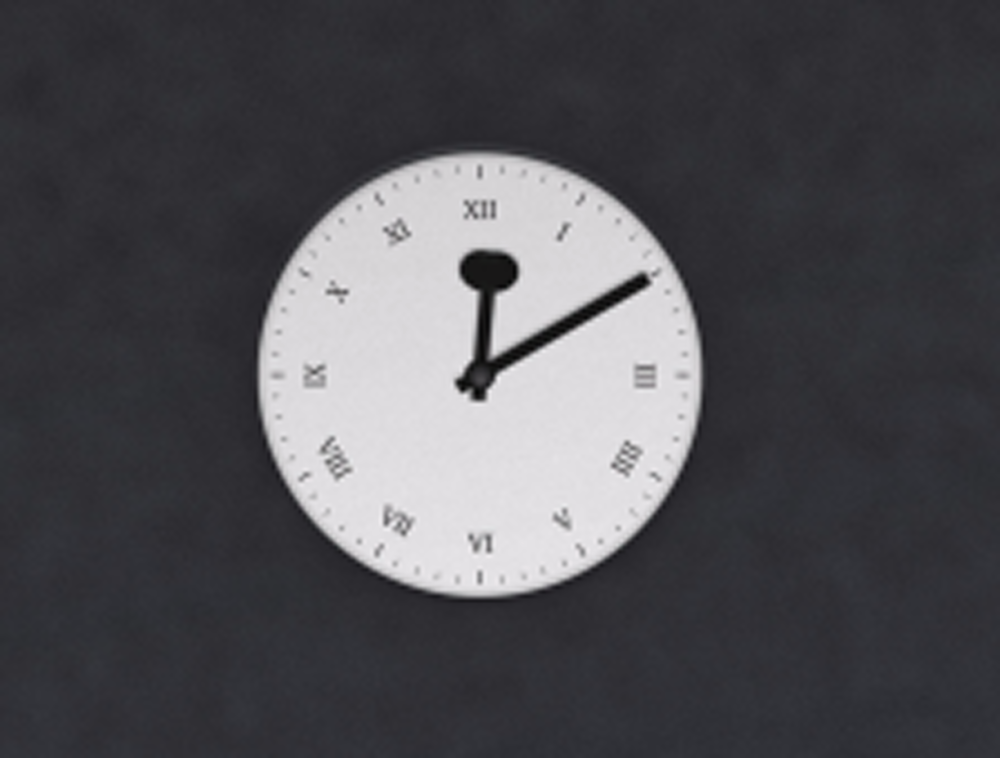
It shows 12:10
